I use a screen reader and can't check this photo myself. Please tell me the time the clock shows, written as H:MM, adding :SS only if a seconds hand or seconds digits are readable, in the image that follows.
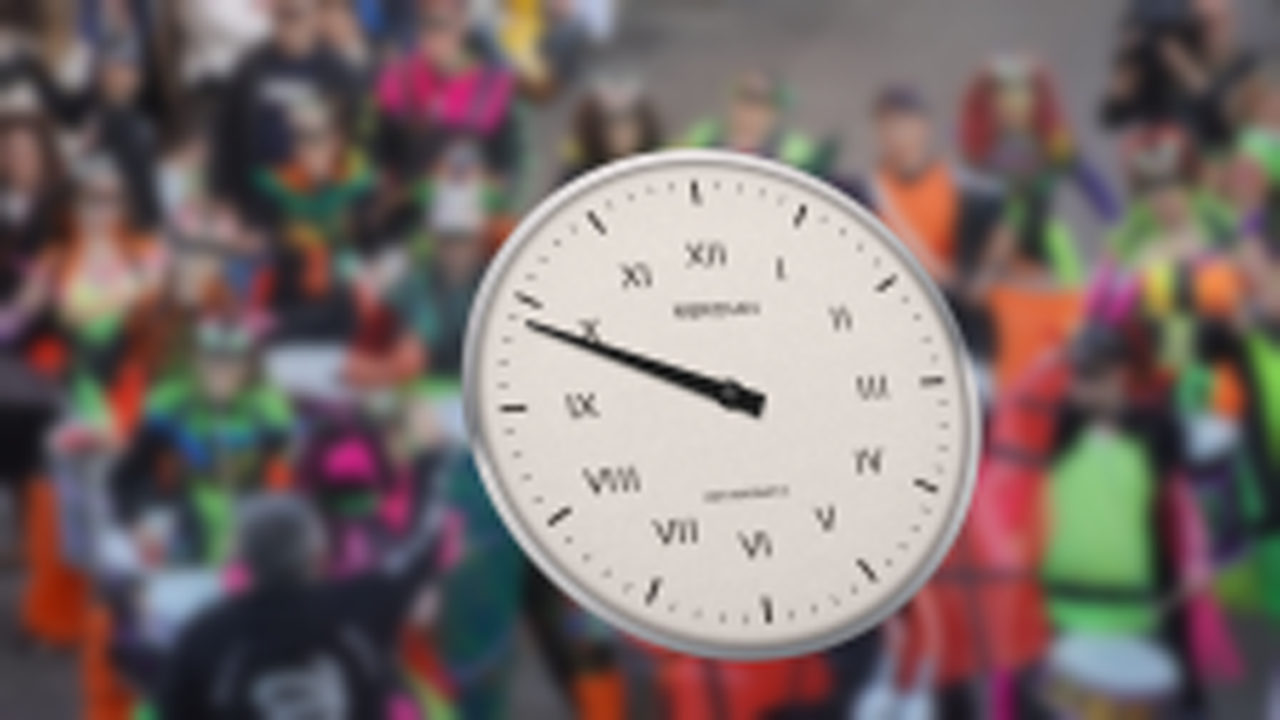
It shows 9:49
